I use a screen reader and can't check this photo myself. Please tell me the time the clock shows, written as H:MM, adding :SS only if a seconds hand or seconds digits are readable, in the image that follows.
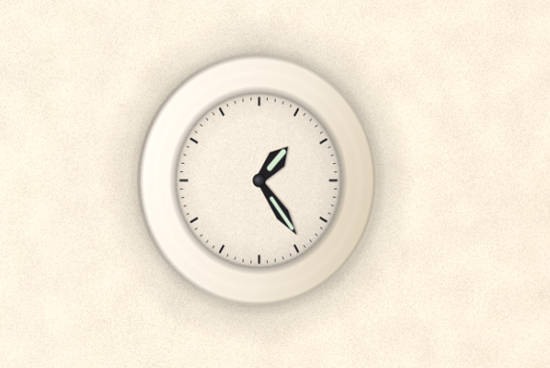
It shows 1:24
